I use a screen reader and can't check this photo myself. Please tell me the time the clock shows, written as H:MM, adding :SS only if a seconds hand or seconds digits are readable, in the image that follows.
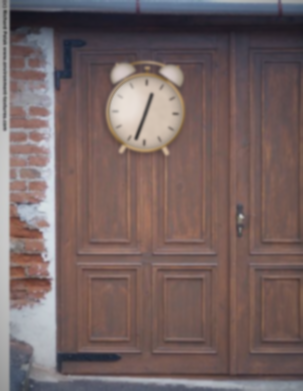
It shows 12:33
